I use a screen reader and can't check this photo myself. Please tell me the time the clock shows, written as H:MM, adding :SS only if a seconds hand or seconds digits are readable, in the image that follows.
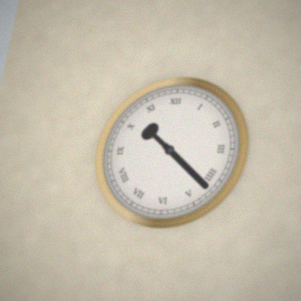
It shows 10:22
